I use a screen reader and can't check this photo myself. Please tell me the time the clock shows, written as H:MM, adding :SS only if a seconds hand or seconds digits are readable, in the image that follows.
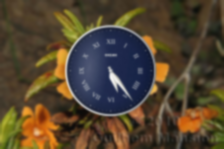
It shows 5:24
